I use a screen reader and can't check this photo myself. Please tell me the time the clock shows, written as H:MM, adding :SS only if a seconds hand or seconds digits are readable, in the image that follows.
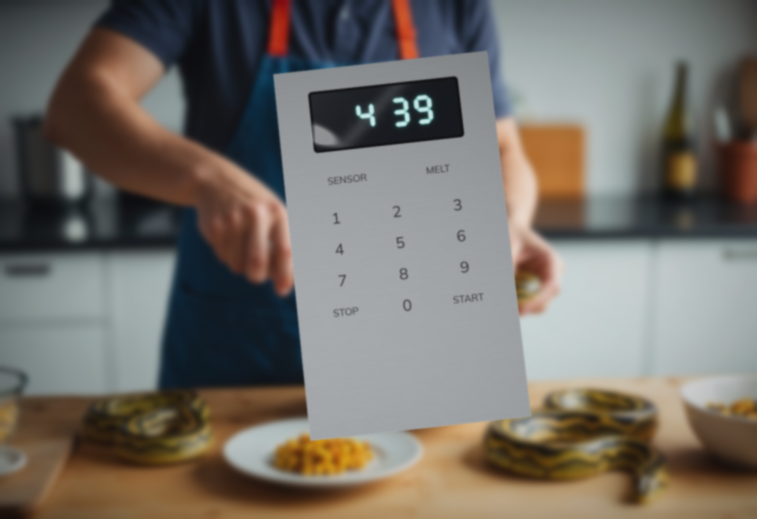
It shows 4:39
